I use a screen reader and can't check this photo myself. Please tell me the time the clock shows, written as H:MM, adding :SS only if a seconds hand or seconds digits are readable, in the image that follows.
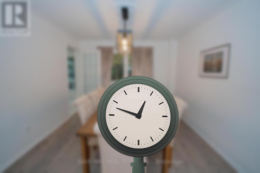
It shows 12:48
